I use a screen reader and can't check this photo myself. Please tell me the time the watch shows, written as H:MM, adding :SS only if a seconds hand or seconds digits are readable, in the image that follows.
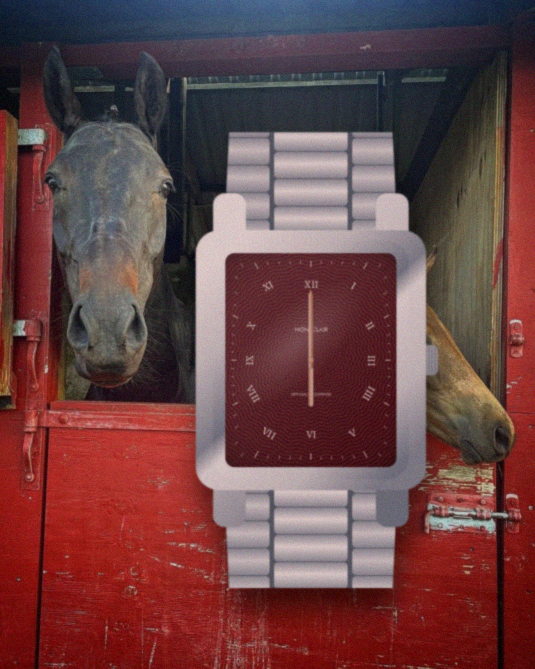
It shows 6:00
